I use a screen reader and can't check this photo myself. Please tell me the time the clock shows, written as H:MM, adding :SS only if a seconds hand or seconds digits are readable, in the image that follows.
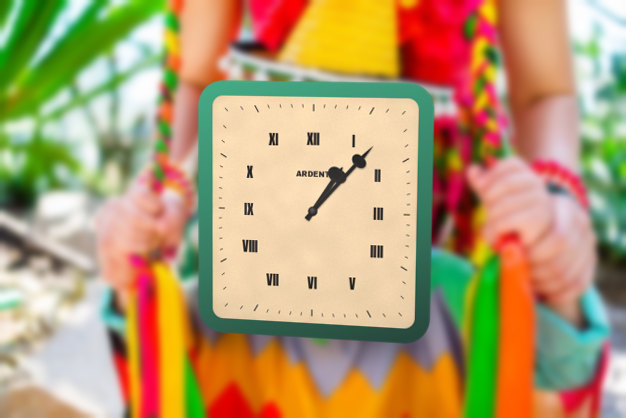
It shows 1:07
